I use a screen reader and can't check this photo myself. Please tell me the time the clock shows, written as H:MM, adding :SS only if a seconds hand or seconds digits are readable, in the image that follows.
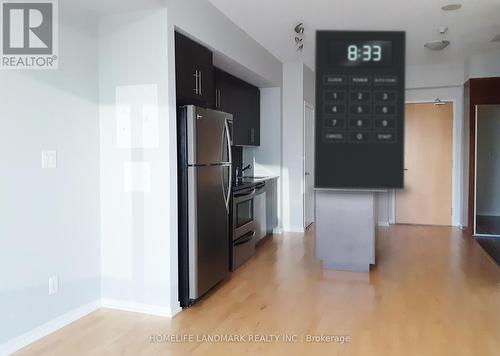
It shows 8:33
